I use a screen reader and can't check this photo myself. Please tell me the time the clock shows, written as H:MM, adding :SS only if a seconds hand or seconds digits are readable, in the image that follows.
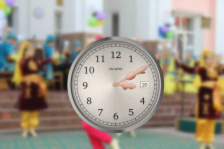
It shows 3:10
